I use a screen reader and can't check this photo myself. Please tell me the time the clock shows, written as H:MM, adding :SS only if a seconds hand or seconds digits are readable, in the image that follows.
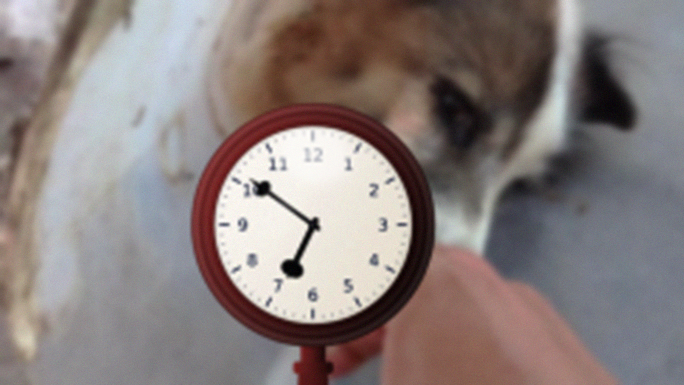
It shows 6:51
